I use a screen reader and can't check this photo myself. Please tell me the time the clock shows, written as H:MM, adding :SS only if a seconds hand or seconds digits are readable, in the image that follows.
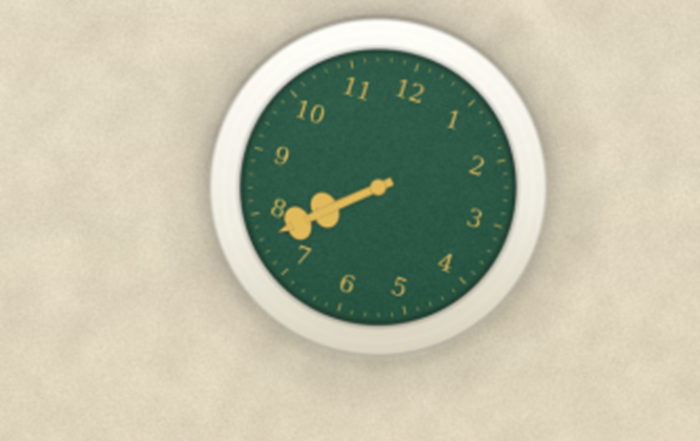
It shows 7:38
